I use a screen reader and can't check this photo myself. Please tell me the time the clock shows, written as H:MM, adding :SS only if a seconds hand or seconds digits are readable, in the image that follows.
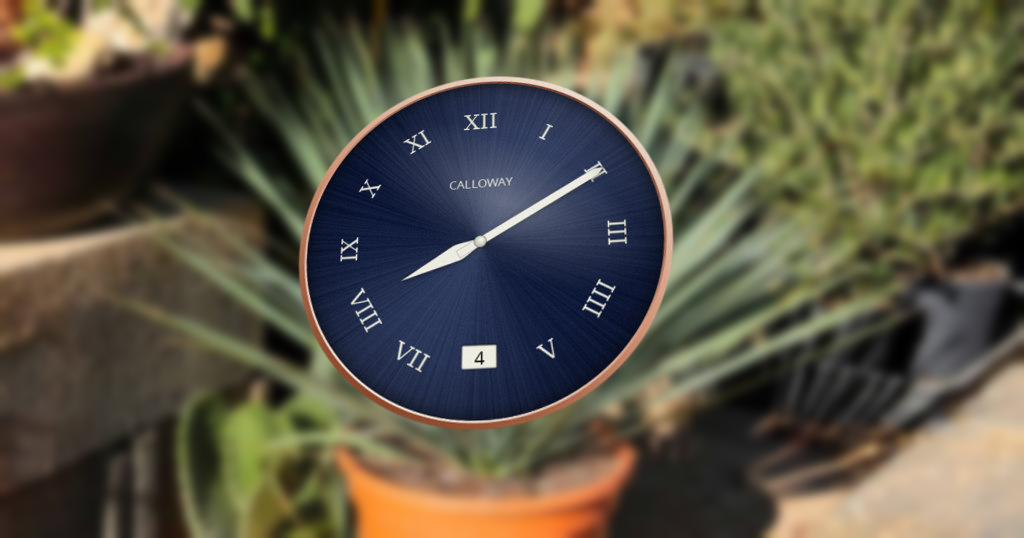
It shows 8:10
